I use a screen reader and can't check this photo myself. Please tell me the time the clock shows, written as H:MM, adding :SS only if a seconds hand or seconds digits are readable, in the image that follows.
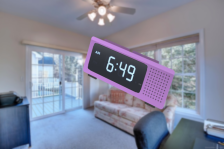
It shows 6:49
